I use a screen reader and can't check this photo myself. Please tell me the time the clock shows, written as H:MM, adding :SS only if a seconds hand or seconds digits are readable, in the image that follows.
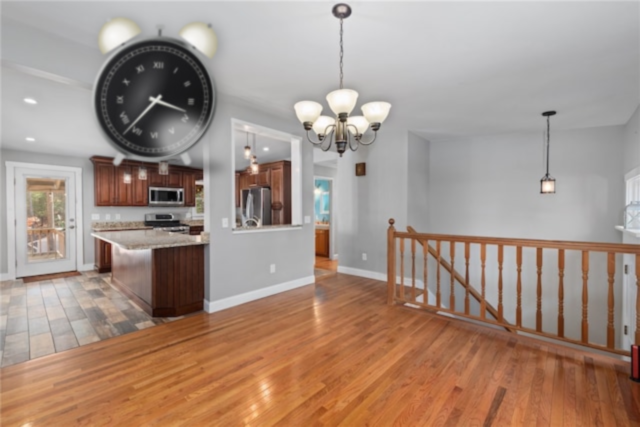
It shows 3:37
